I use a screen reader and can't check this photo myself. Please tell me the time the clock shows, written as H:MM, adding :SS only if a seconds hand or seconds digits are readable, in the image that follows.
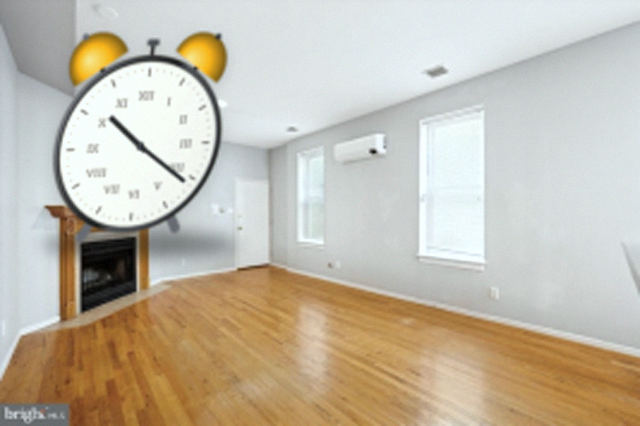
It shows 10:21
